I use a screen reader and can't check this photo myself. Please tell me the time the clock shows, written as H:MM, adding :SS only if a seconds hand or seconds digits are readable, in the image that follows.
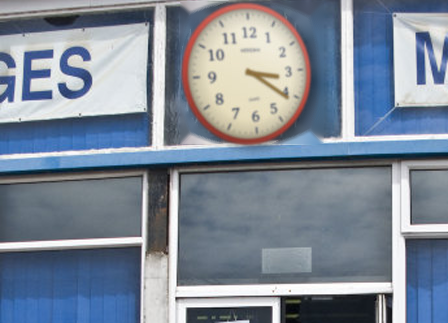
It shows 3:21
